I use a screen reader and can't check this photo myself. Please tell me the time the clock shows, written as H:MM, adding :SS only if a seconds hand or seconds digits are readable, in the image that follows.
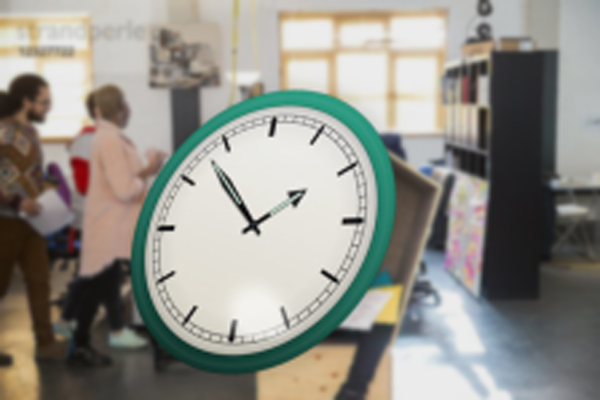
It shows 1:53
